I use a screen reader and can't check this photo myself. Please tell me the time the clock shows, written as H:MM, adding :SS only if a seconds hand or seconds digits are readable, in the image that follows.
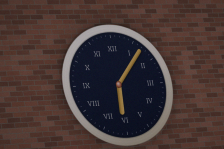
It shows 6:07
